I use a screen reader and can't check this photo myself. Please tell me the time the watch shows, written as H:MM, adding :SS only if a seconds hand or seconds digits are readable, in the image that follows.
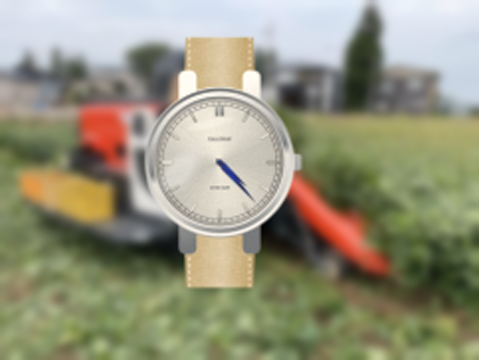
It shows 4:23
